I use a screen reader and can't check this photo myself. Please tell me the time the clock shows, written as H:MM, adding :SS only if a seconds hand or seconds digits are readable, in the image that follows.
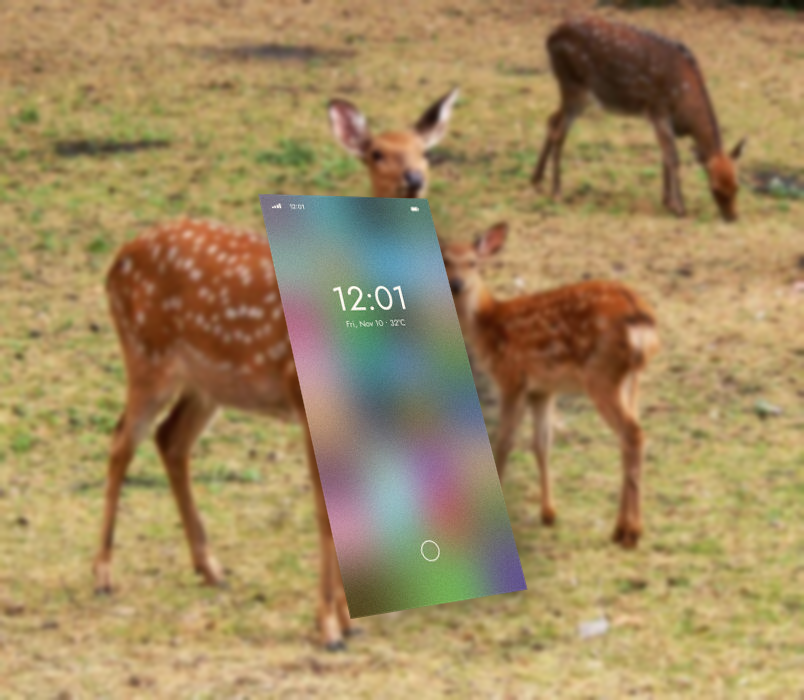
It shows 12:01
